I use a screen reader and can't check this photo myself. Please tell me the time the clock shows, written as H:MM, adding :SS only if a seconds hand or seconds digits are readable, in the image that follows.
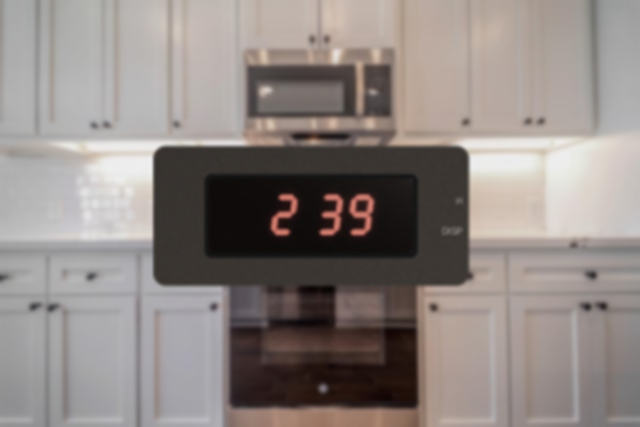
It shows 2:39
